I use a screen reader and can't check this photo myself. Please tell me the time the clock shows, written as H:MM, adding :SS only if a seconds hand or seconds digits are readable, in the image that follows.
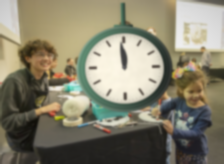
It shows 11:59
